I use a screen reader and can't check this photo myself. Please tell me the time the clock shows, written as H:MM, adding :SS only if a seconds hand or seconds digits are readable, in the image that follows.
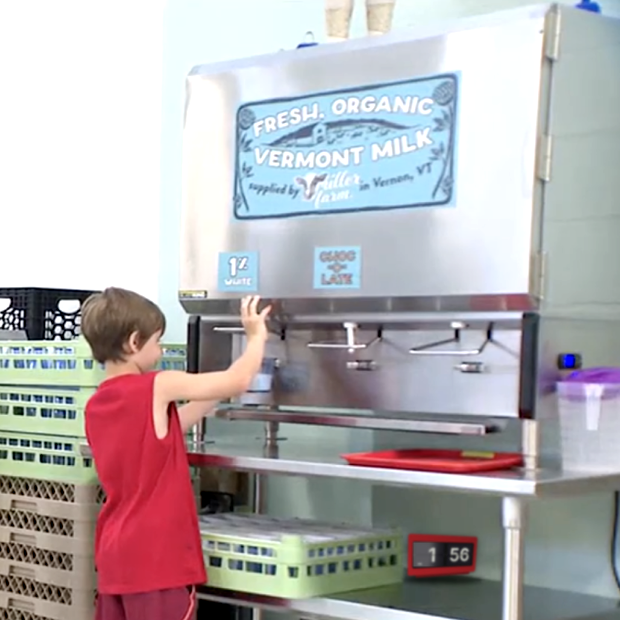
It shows 1:56
